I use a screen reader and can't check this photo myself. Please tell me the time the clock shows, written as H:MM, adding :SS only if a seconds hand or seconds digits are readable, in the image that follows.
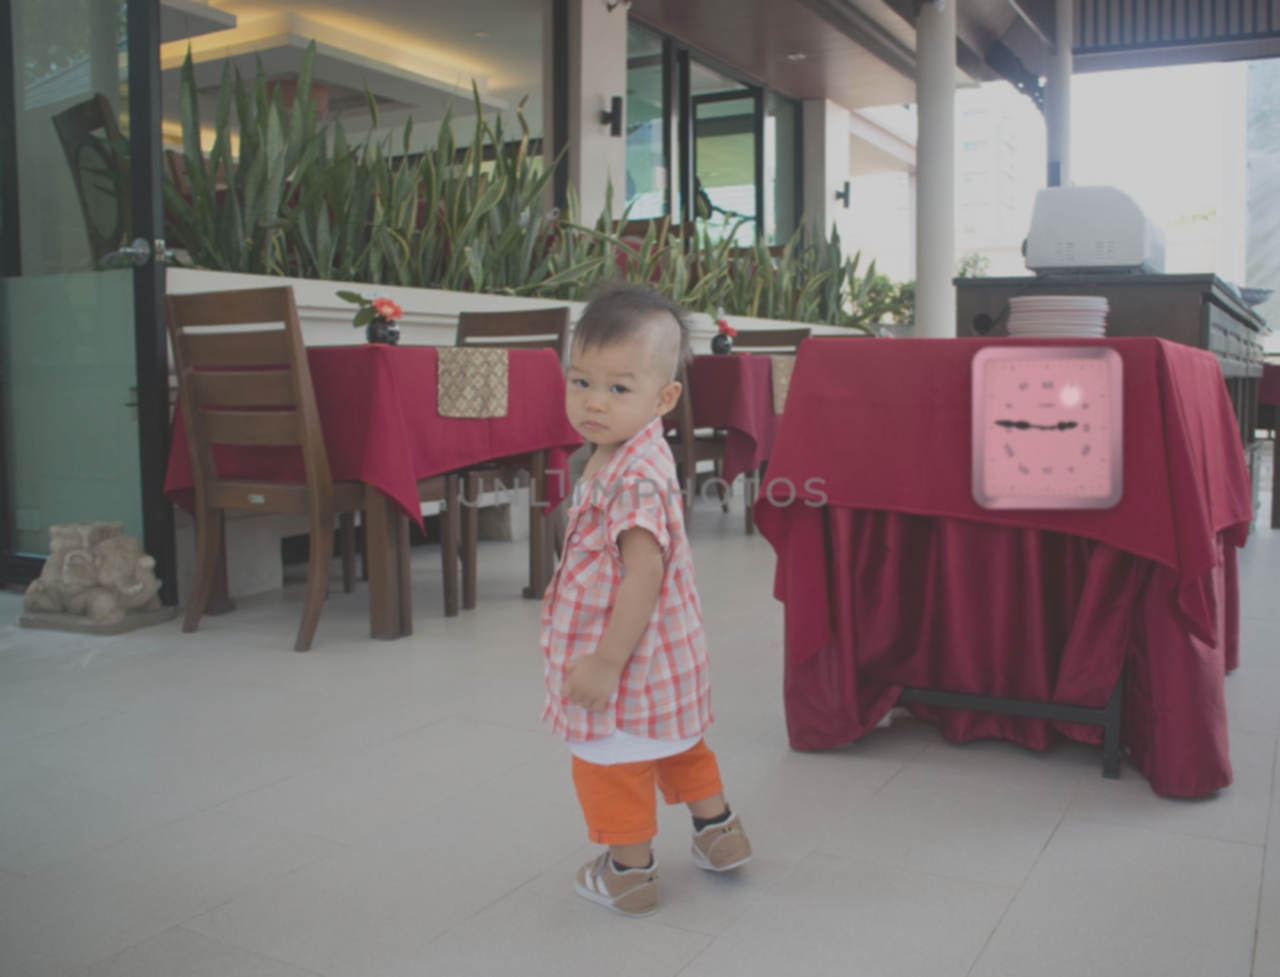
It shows 2:46
